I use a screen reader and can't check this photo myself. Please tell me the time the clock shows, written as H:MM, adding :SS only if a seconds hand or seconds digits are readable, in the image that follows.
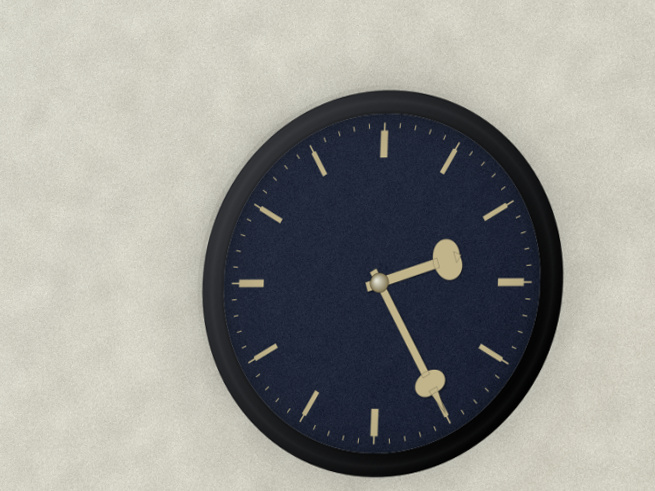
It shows 2:25
